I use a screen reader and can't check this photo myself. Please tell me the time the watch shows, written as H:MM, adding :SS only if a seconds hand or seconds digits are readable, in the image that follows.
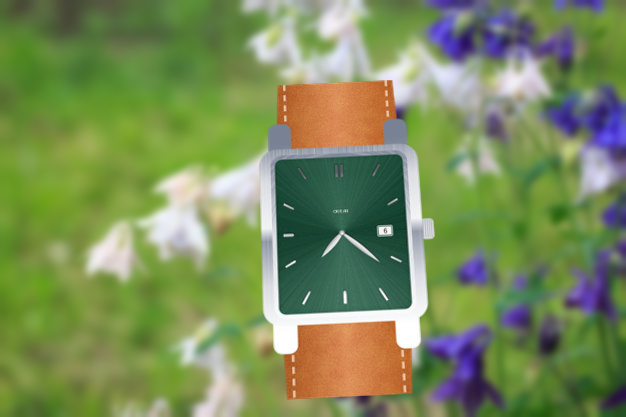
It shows 7:22
